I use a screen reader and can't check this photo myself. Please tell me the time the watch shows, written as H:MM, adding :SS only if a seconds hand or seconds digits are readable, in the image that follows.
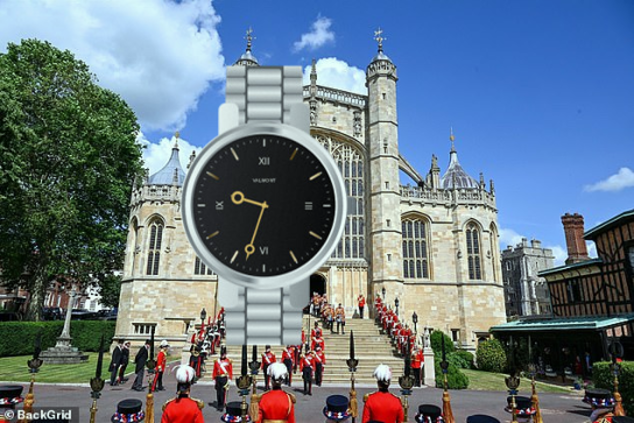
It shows 9:33
